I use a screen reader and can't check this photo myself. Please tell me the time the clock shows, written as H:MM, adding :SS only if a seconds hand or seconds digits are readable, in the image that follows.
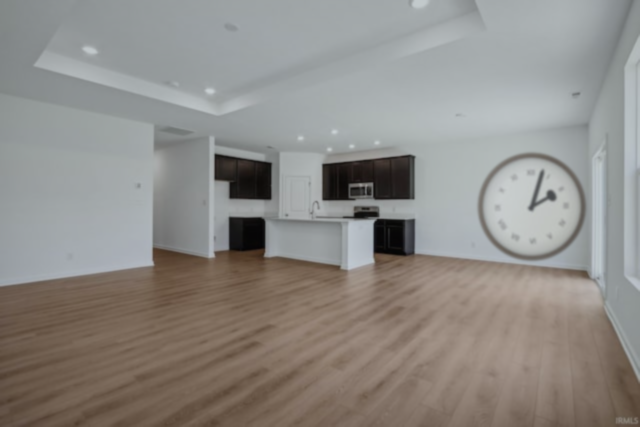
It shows 2:03
